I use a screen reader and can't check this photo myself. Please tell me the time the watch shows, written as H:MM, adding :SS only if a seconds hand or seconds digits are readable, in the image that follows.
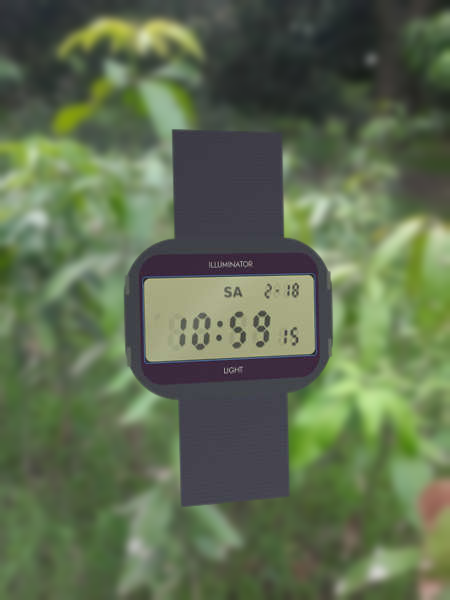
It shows 10:59:15
